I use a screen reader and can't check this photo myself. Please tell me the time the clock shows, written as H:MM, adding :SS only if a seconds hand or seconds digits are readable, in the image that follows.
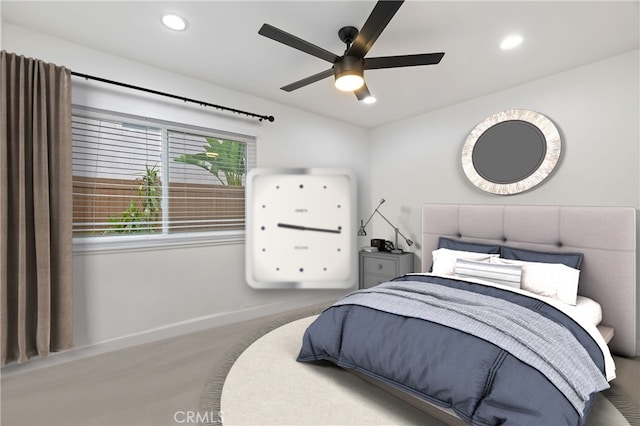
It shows 9:16
